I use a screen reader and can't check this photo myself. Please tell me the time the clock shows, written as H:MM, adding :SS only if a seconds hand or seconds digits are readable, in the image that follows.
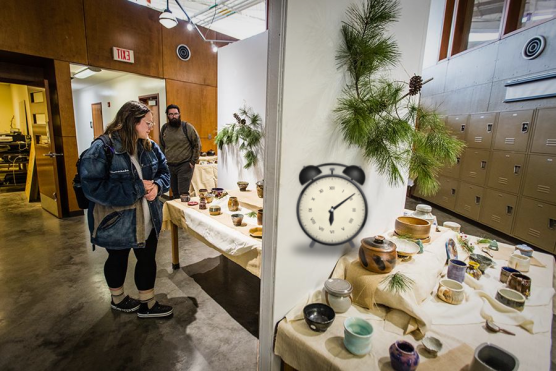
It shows 6:09
